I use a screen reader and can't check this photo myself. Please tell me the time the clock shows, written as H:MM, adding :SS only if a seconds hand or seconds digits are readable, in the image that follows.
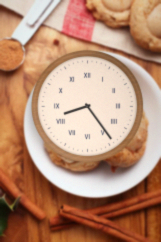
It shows 8:24
